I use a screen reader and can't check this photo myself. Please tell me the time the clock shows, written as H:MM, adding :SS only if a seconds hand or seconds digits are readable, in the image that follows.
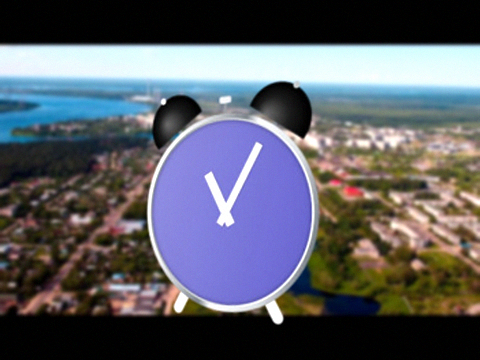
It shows 11:05
